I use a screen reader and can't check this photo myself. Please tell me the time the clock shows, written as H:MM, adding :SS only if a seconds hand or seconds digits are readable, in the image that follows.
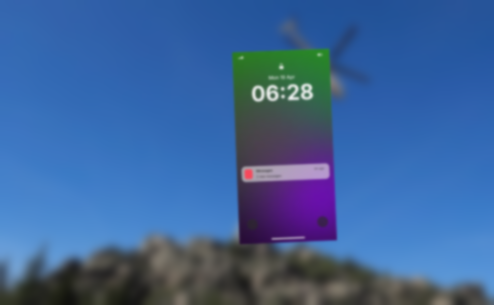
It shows 6:28
